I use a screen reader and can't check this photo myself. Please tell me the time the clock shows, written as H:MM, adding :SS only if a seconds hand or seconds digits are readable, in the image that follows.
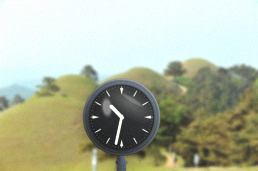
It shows 10:32
